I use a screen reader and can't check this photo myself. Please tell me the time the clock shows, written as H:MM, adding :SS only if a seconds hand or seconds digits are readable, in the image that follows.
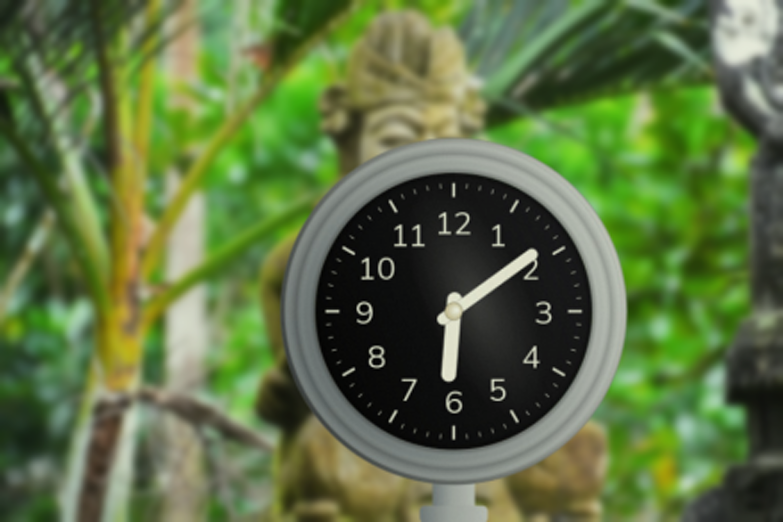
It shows 6:09
